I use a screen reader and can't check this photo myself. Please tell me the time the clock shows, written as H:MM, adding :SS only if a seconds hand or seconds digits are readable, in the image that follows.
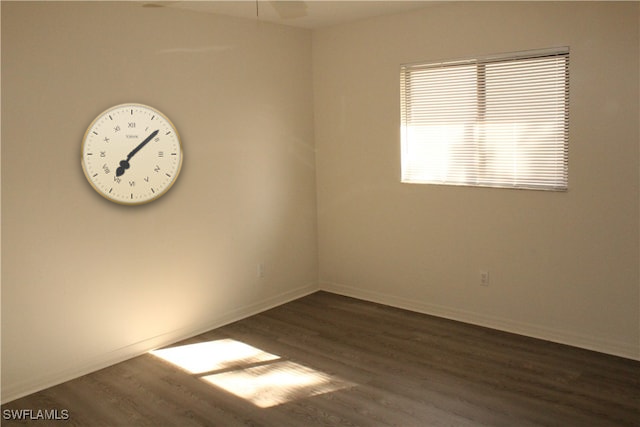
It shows 7:08
